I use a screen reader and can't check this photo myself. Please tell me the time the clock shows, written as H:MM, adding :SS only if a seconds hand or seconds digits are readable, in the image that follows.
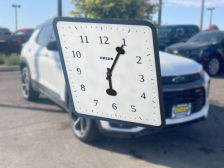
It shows 6:05
